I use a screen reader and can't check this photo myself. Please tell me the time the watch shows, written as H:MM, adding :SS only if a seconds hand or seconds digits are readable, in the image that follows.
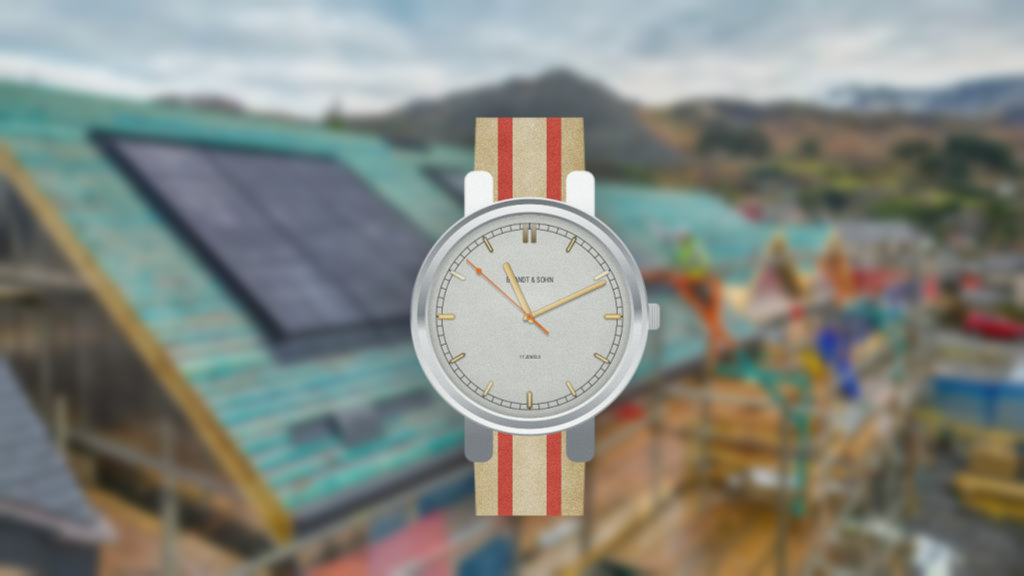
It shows 11:10:52
